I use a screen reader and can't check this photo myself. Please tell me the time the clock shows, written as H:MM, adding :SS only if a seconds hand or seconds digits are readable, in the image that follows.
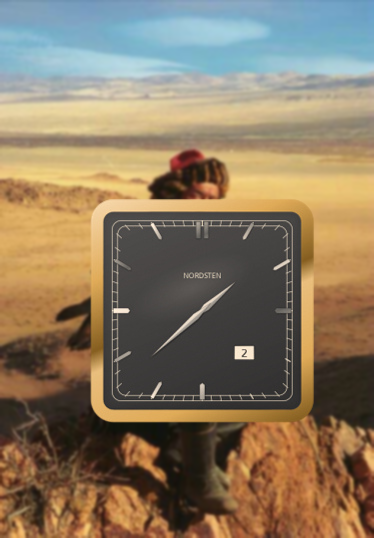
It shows 1:38
